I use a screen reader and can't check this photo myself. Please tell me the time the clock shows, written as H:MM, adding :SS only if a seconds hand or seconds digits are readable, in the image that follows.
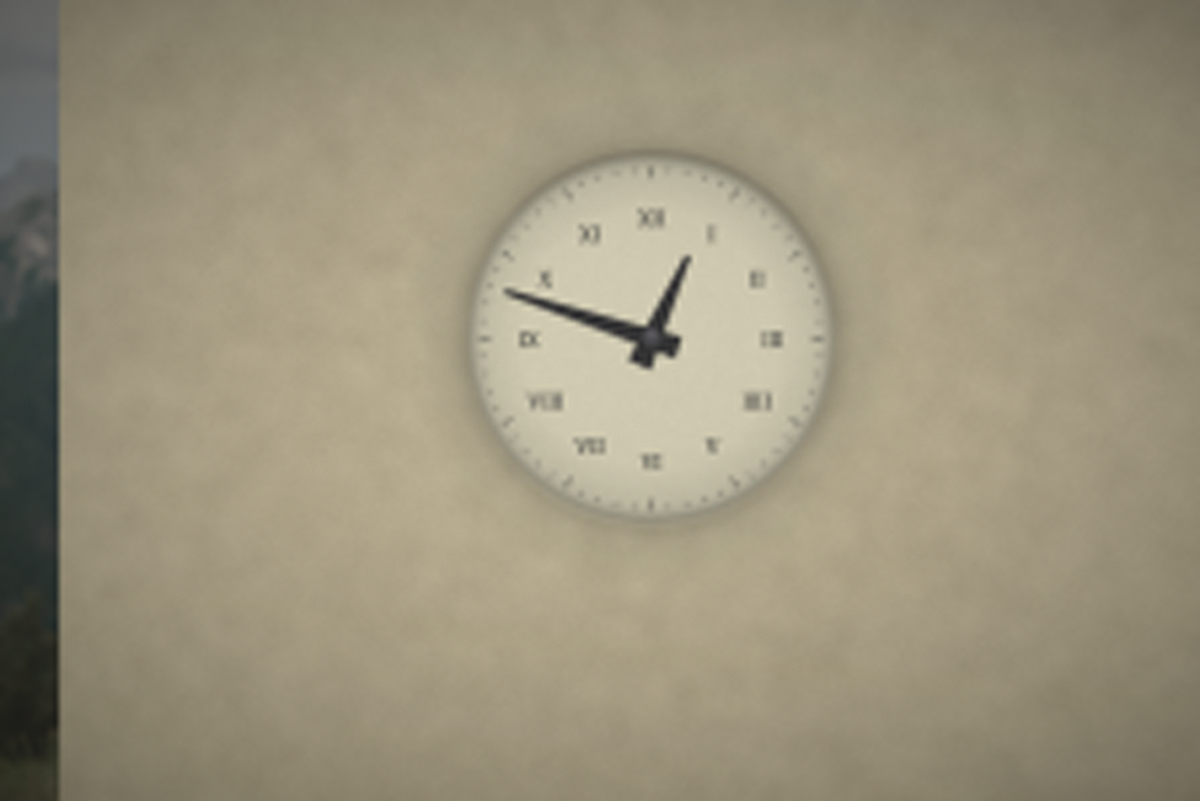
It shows 12:48
